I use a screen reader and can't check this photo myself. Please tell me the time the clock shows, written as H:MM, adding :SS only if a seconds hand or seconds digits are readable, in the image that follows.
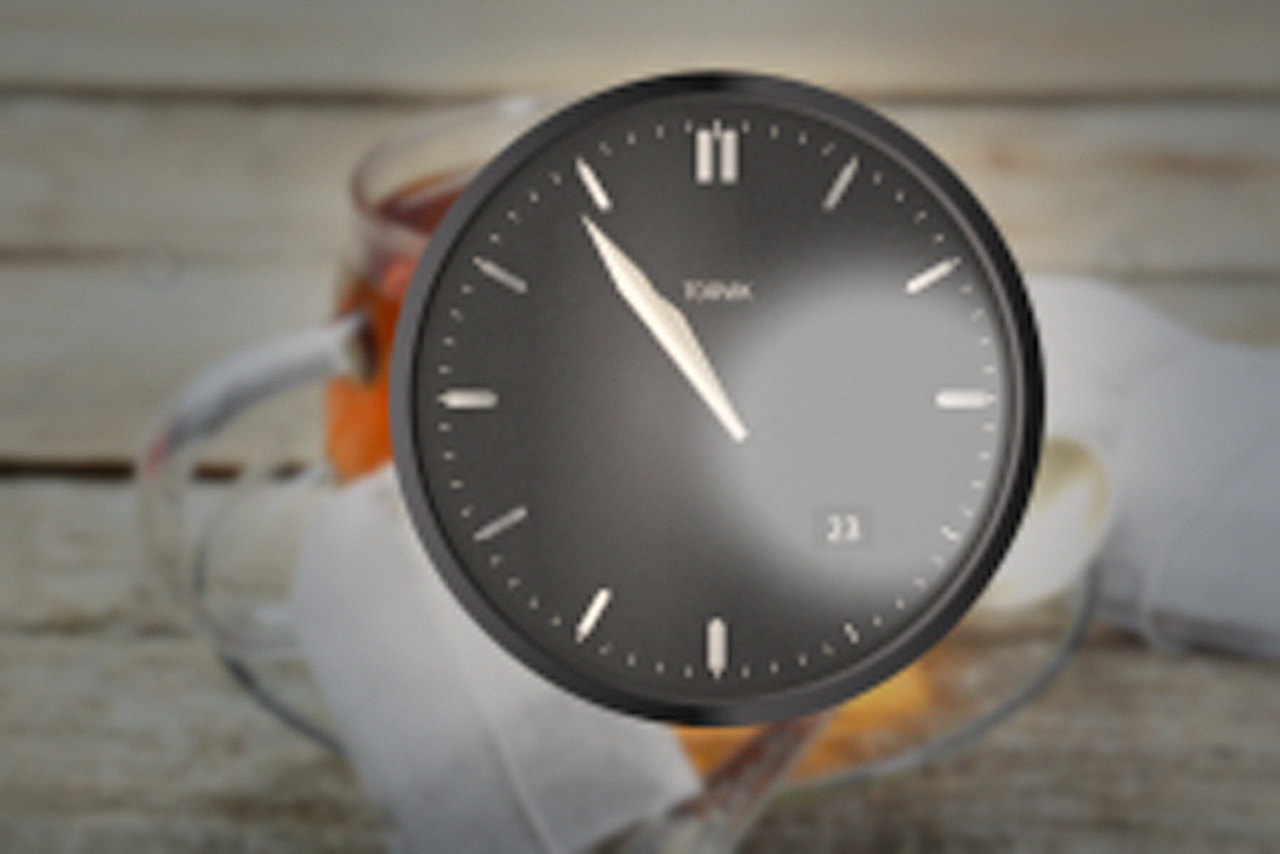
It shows 10:54
